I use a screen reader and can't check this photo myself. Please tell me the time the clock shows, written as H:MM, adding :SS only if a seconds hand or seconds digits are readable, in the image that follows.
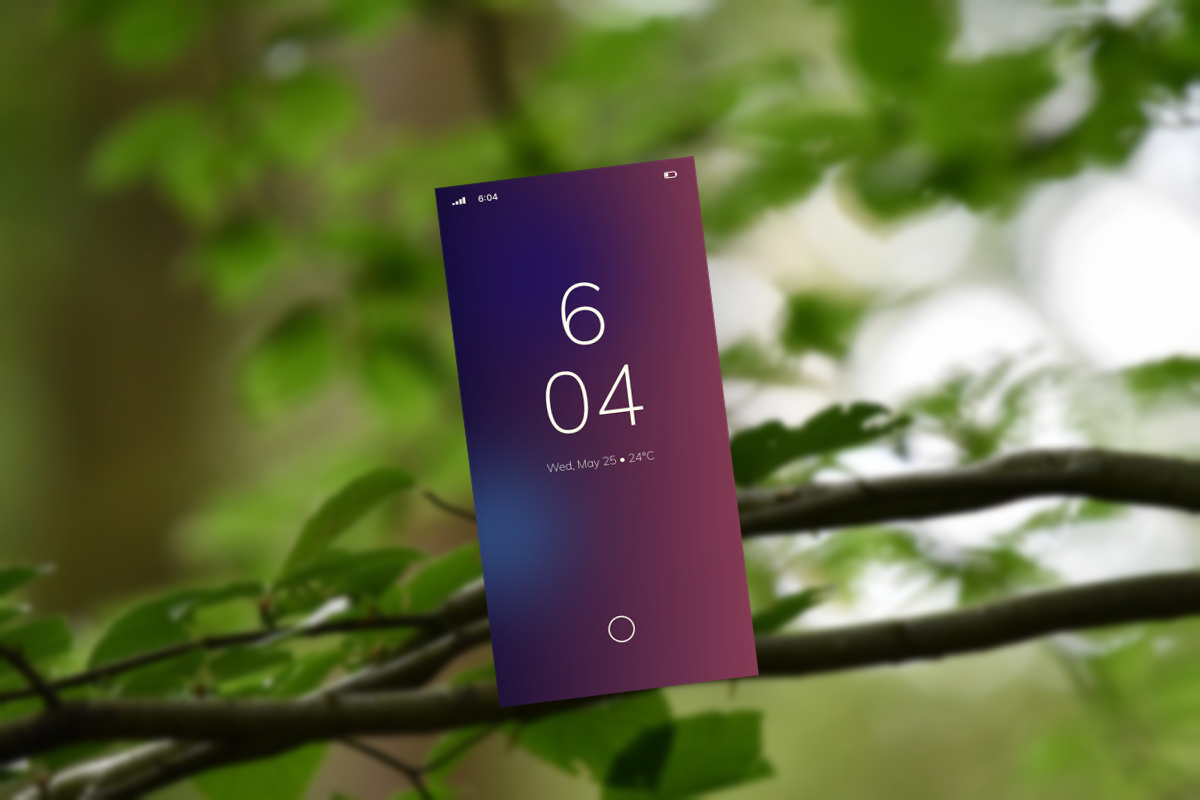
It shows 6:04
